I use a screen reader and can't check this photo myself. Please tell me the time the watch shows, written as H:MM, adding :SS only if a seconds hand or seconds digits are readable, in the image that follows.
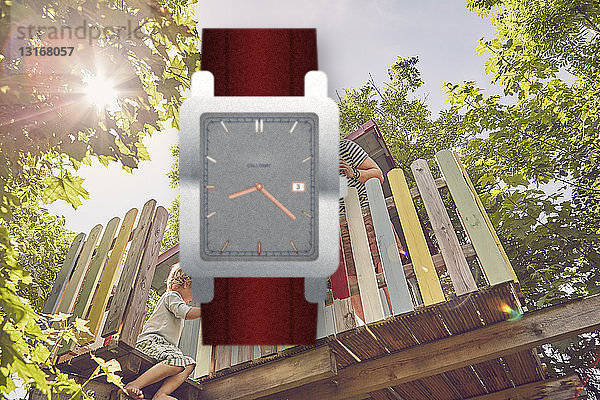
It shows 8:22
